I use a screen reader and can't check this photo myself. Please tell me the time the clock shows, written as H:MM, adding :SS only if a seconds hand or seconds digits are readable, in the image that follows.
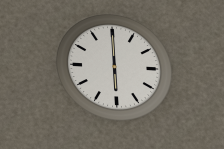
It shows 6:00
